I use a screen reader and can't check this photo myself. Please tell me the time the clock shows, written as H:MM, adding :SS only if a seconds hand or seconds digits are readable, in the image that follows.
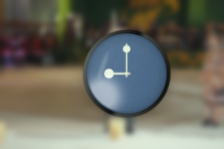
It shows 9:00
